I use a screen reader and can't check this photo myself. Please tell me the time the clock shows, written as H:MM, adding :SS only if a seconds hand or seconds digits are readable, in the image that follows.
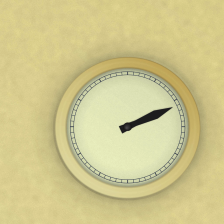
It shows 2:11
